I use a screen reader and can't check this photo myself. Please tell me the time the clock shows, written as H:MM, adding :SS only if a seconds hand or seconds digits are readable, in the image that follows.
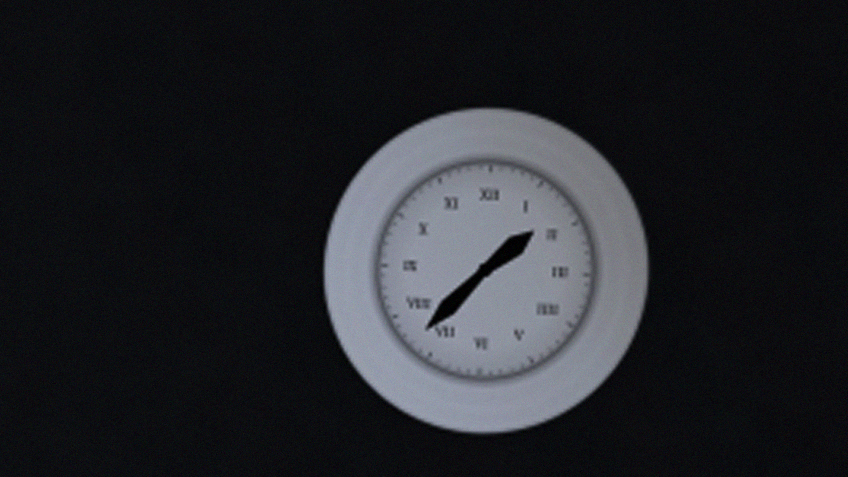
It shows 1:37
